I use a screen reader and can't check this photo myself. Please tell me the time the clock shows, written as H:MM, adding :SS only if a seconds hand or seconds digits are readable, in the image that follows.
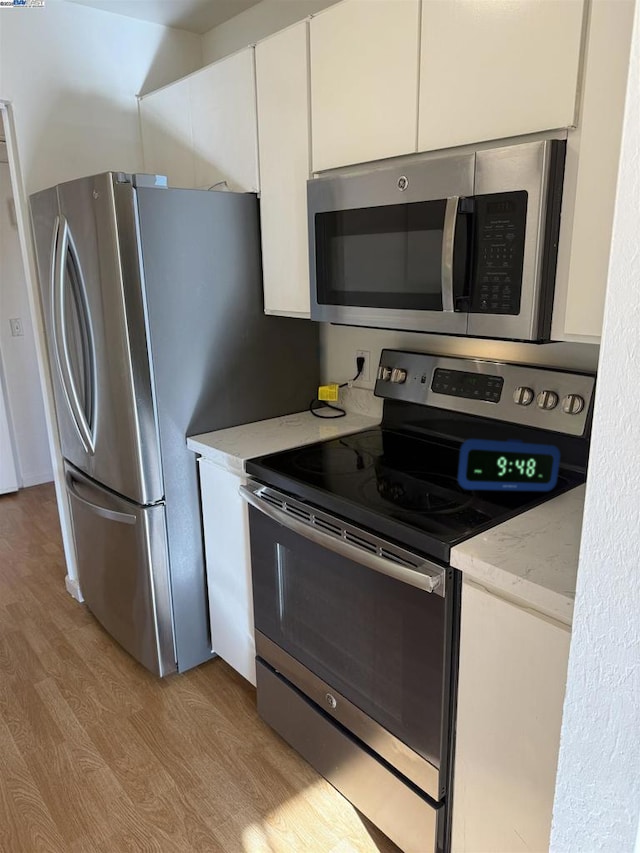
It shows 9:48
